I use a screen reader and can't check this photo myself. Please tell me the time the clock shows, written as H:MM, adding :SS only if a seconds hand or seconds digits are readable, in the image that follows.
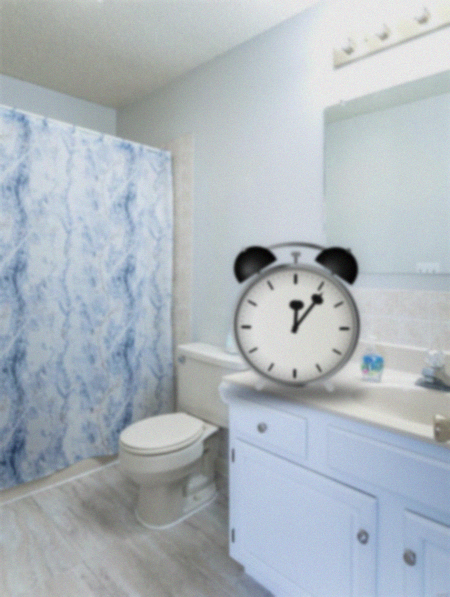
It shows 12:06
